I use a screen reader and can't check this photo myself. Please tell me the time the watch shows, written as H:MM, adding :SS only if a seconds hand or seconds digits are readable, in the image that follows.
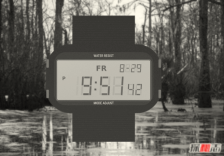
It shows 9:51:42
